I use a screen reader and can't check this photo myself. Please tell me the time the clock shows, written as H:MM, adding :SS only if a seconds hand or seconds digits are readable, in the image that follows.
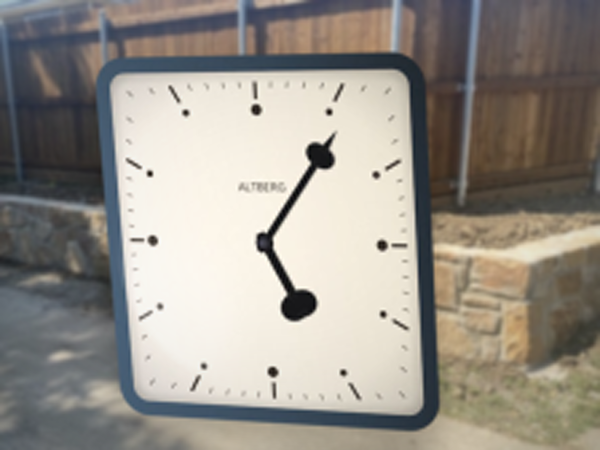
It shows 5:06
